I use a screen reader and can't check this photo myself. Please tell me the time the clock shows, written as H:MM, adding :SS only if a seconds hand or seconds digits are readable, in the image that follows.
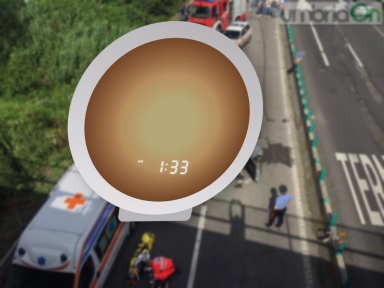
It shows 1:33
